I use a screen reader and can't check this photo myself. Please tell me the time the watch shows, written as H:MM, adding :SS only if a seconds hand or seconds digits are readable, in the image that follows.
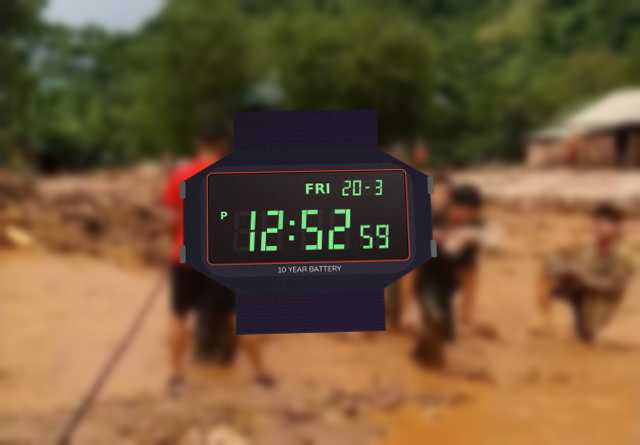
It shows 12:52:59
